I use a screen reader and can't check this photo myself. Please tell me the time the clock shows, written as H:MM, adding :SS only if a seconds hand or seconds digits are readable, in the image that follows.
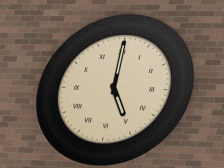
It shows 5:00
